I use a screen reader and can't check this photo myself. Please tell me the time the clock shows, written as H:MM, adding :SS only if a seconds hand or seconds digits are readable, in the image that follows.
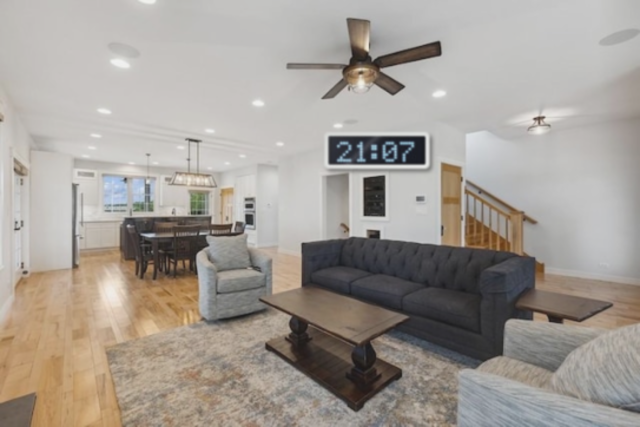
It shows 21:07
